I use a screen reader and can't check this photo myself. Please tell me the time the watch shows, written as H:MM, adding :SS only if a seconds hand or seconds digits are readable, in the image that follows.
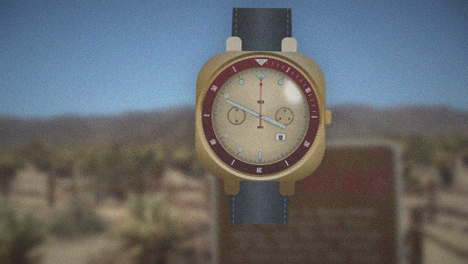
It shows 3:49
